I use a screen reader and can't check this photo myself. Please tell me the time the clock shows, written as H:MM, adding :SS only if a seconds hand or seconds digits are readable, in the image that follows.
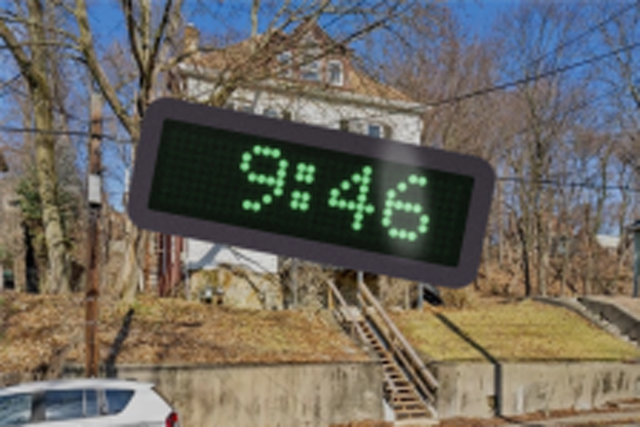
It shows 9:46
